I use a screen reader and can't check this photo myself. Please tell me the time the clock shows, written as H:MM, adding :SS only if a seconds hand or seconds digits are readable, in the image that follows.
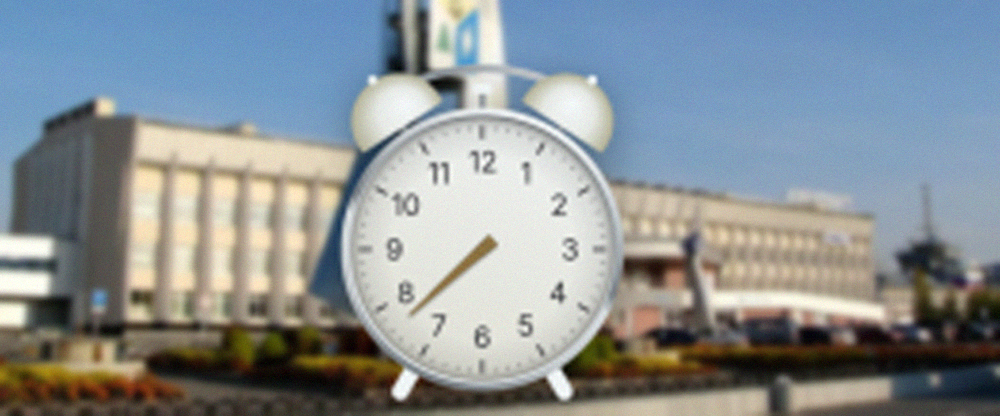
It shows 7:38
